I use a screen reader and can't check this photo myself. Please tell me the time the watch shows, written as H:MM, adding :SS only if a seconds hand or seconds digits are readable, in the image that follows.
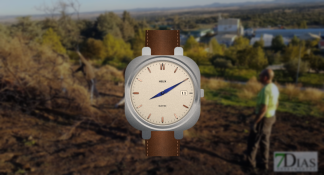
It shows 8:10
